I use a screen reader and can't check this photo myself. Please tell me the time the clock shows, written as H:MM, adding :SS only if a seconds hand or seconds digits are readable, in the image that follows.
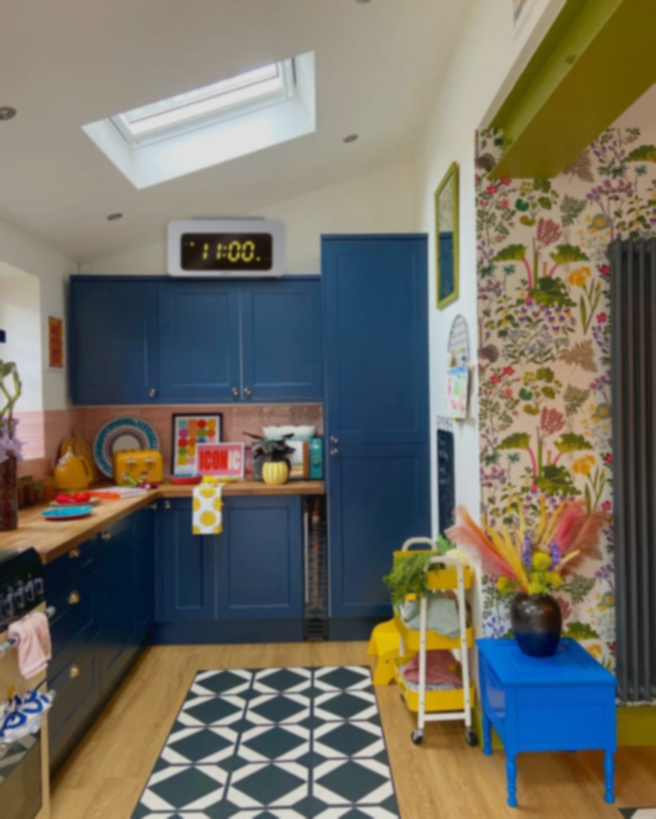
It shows 11:00
